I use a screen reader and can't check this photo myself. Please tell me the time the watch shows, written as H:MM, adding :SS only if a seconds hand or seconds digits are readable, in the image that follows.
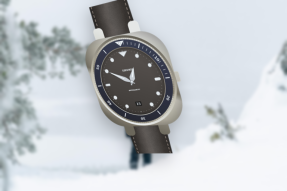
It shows 12:50
